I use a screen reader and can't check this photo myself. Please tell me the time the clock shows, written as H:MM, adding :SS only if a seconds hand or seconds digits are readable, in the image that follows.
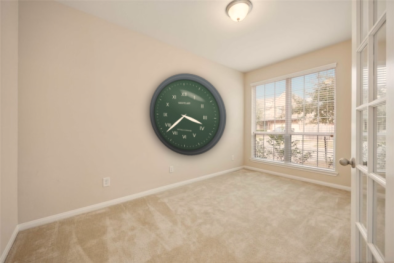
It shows 3:38
